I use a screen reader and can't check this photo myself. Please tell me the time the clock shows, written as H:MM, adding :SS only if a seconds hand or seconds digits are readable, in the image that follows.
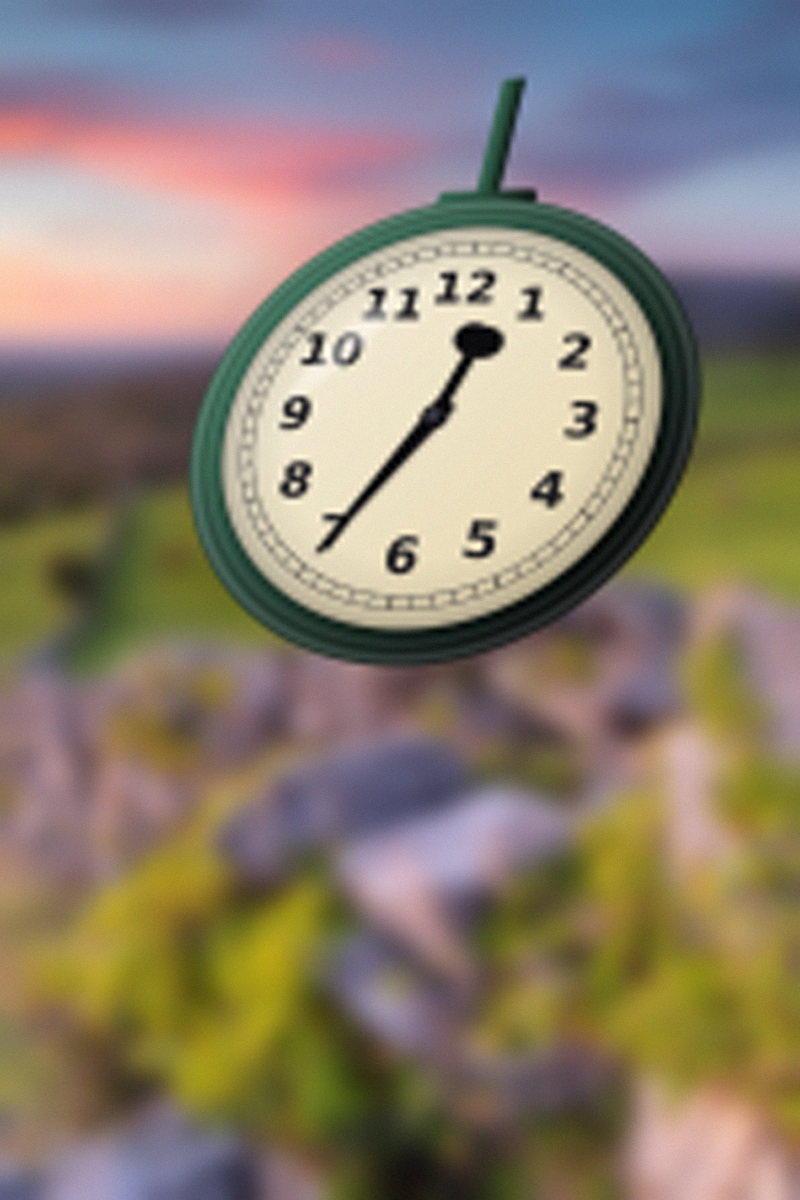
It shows 12:35
